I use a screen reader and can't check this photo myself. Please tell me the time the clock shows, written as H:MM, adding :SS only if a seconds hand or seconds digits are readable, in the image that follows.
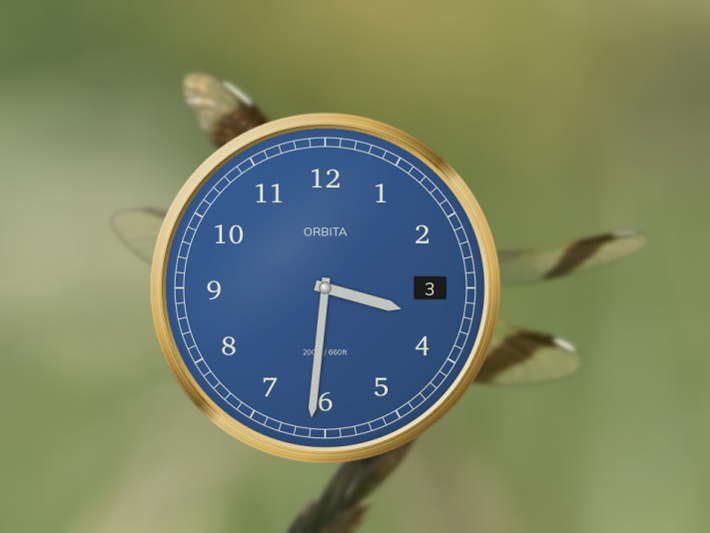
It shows 3:31
